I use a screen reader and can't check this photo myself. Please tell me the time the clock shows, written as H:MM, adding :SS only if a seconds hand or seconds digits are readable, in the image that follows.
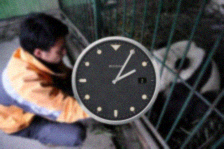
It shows 2:05
